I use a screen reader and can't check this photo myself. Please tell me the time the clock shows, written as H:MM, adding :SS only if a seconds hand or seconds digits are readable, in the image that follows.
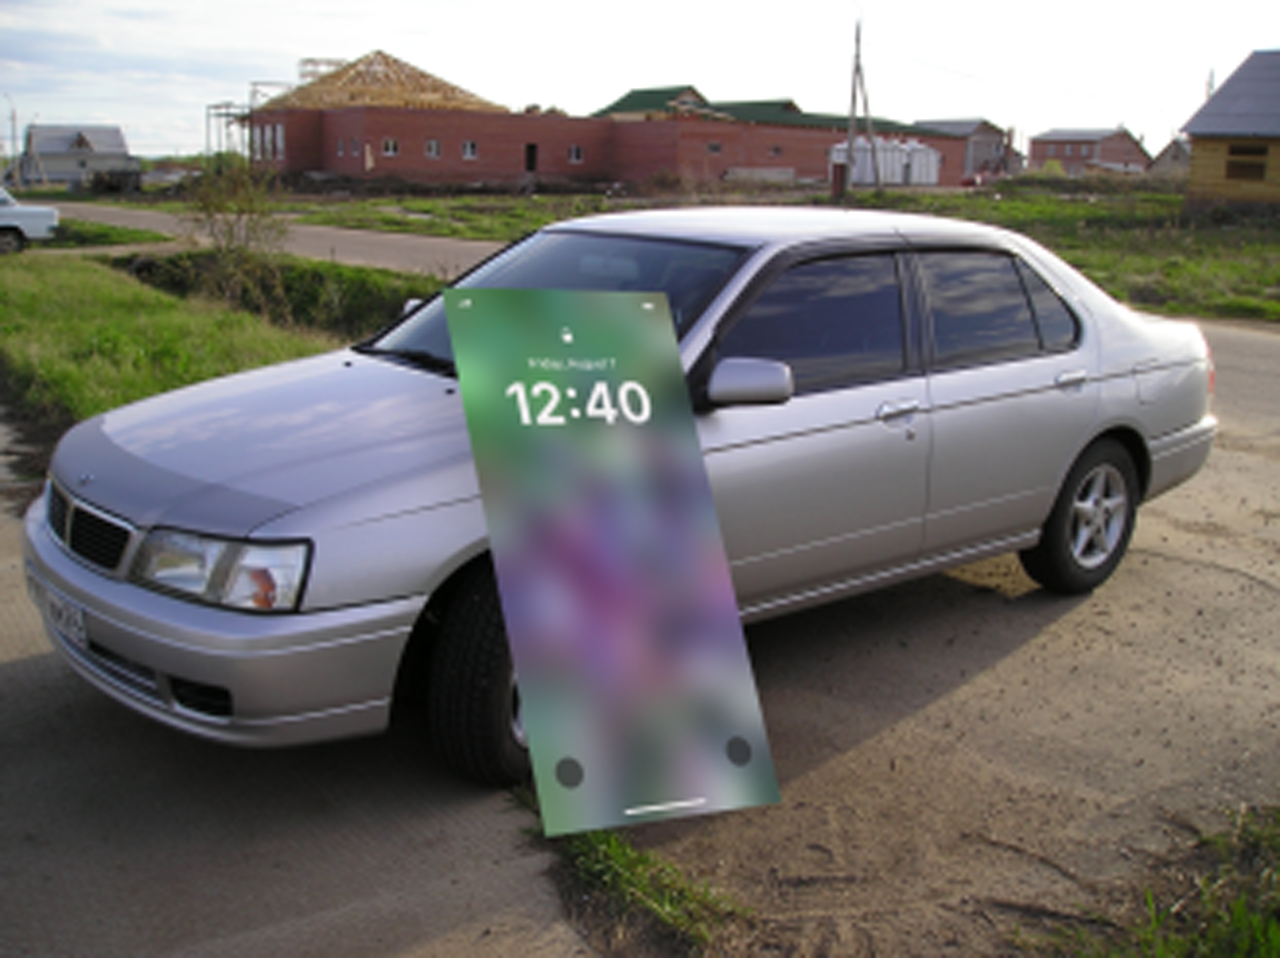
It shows 12:40
